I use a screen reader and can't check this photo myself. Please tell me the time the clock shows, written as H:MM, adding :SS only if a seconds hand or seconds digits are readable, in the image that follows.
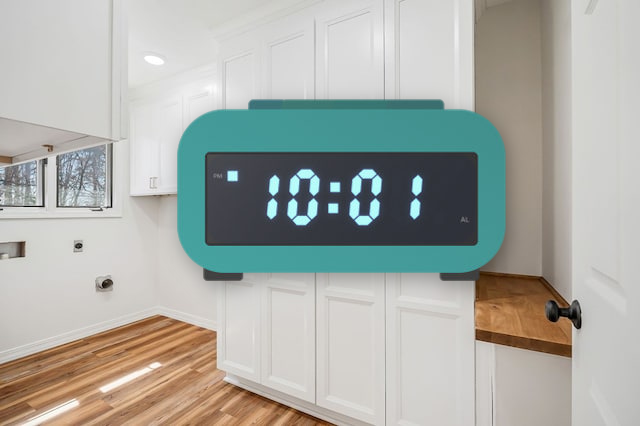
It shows 10:01
